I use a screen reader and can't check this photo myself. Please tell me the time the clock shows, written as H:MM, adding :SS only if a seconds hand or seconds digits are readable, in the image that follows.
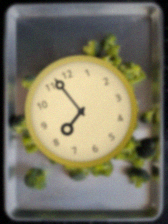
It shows 7:57
